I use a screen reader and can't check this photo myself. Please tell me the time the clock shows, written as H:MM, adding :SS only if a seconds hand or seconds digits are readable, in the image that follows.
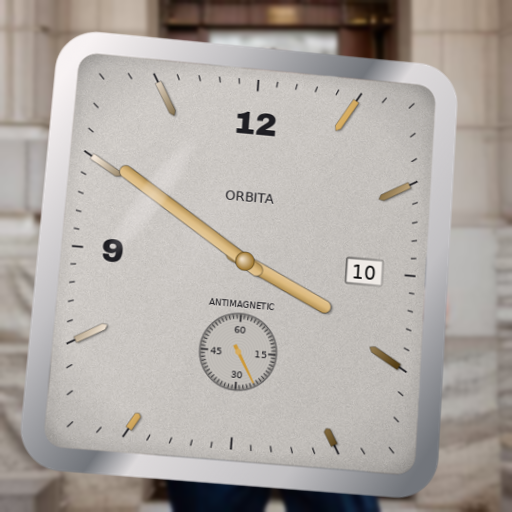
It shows 3:50:25
